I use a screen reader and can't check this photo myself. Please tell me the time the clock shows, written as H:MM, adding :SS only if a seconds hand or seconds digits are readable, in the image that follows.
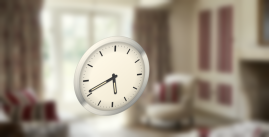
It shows 5:41
